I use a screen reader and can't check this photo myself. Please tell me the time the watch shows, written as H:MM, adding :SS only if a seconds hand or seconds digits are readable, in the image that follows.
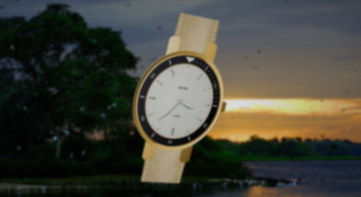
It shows 3:37
